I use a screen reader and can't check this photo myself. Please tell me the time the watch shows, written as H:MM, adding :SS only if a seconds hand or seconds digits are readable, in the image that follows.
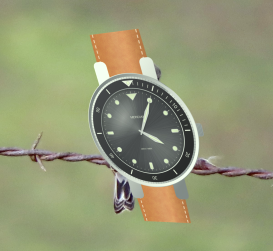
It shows 4:05
